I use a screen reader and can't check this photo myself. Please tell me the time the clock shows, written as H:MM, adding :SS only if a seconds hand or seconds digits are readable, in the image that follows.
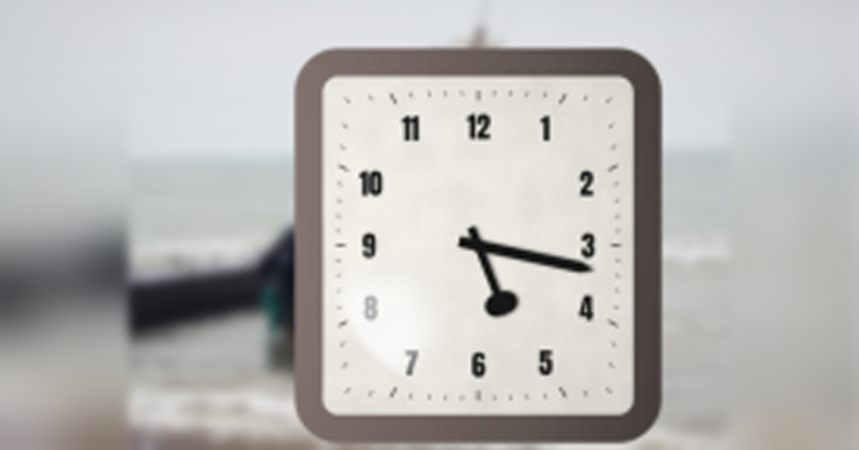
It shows 5:17
